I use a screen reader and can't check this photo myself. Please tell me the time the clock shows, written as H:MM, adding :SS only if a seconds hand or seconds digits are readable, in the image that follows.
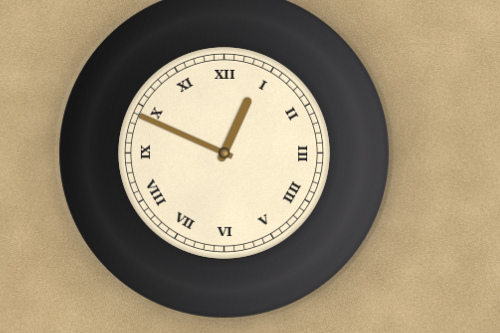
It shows 12:49
